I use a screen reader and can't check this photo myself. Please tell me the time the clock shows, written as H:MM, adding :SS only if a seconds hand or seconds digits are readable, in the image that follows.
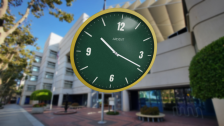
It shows 10:19
